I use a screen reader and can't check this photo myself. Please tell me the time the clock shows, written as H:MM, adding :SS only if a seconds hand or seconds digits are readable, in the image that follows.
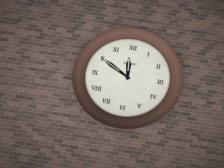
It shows 11:50
